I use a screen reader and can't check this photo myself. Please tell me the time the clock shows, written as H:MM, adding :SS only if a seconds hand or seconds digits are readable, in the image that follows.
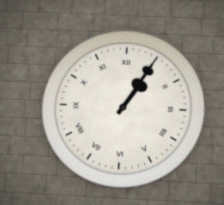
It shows 1:05
